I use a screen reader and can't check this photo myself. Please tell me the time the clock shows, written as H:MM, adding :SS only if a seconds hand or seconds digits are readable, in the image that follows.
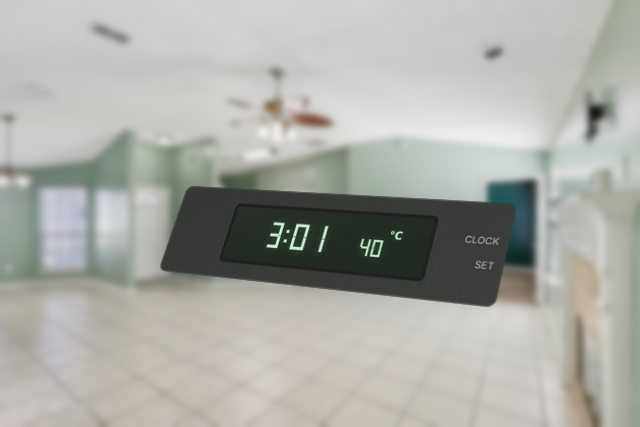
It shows 3:01
